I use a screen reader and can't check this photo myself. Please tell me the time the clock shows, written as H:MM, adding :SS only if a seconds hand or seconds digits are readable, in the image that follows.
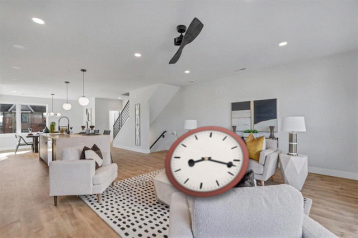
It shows 8:17
